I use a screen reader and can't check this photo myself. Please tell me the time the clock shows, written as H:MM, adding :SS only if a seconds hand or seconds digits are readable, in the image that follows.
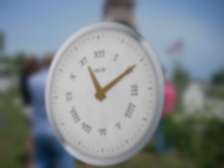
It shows 11:10
